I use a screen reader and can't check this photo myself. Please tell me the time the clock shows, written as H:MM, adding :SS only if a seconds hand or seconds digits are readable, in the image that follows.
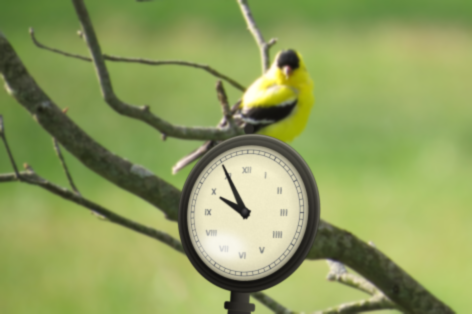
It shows 9:55
